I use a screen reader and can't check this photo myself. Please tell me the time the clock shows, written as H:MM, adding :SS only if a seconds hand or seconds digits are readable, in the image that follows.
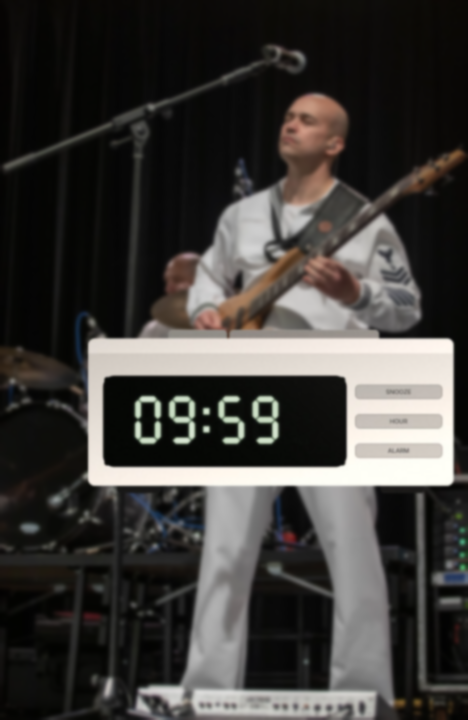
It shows 9:59
